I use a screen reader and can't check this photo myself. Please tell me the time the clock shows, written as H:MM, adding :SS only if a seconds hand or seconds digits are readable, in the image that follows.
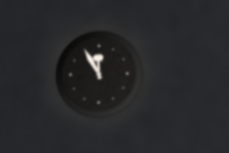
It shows 11:55
